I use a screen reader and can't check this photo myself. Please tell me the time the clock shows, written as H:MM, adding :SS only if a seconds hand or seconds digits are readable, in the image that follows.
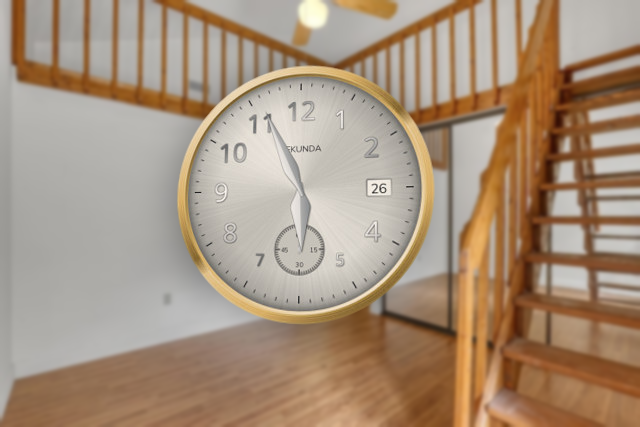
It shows 5:56
